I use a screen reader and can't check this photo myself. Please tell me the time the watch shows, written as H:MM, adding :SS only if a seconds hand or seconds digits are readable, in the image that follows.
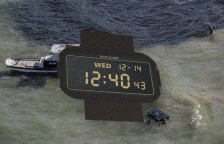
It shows 12:40:43
